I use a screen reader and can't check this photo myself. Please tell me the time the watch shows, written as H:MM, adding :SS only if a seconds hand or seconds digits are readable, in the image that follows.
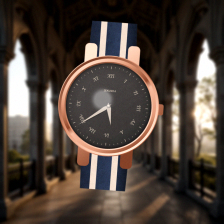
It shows 5:39
